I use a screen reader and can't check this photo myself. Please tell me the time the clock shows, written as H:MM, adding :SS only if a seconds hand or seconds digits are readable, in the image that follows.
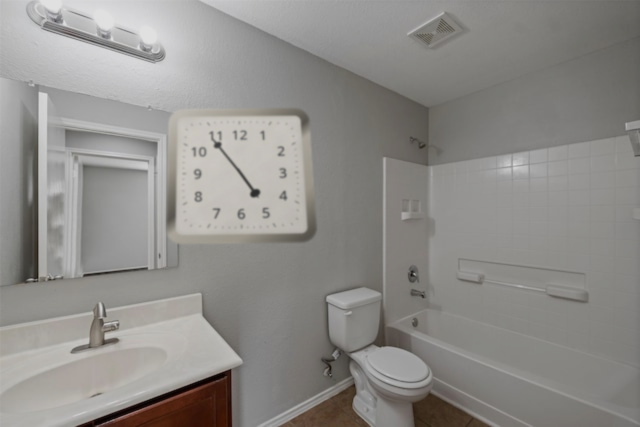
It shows 4:54
